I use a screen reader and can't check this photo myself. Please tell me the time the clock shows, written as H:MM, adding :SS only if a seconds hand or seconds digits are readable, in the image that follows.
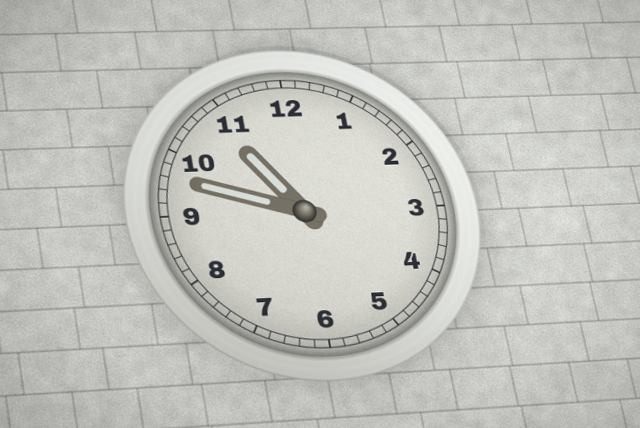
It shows 10:48
